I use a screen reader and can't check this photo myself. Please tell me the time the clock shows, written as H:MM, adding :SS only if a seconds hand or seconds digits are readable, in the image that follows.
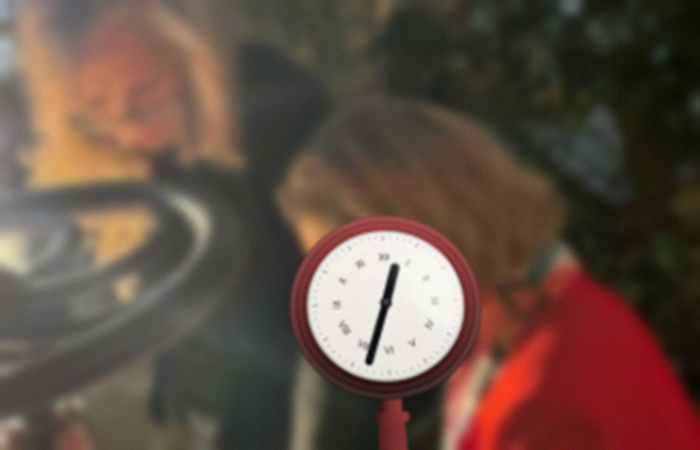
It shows 12:33
